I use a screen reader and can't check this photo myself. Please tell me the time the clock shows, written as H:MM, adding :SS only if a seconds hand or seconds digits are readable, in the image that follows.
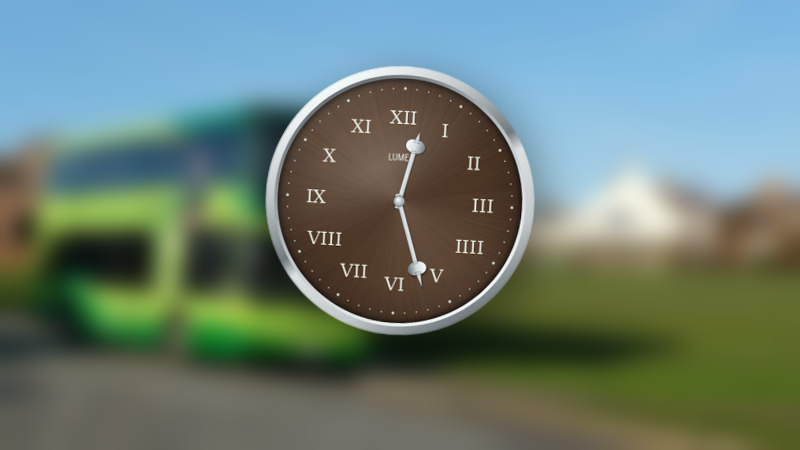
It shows 12:27
